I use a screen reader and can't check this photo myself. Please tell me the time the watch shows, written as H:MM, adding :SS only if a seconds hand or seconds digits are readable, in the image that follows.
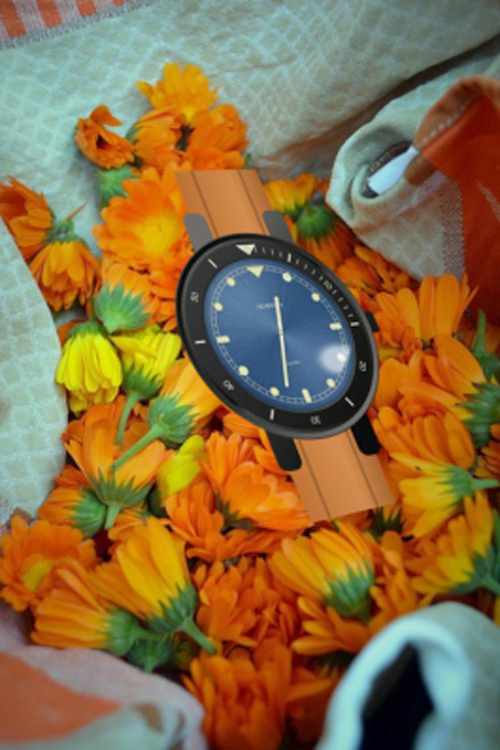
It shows 12:33
